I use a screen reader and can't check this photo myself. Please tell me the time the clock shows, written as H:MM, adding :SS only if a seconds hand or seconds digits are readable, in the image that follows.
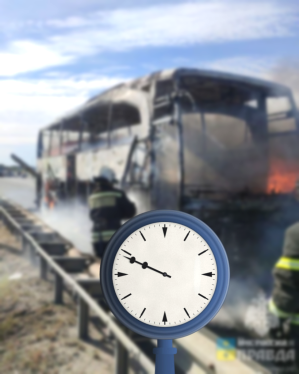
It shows 9:49
